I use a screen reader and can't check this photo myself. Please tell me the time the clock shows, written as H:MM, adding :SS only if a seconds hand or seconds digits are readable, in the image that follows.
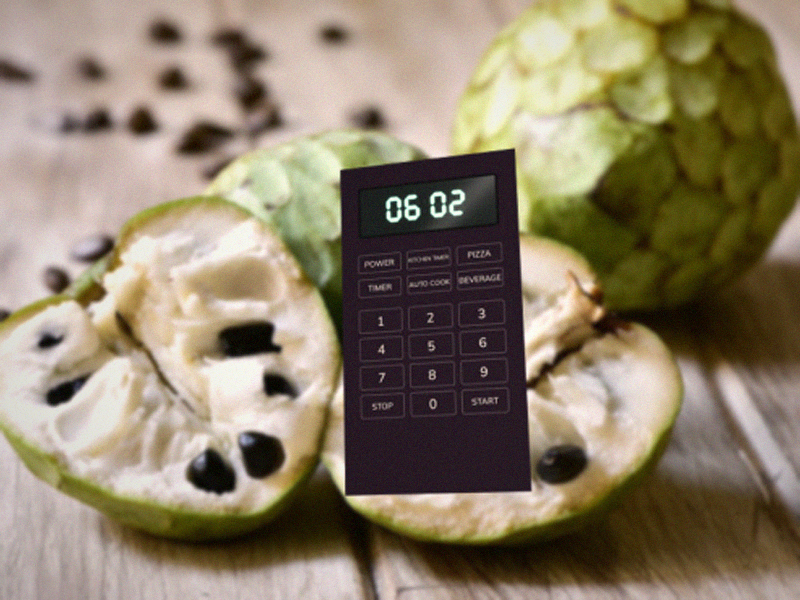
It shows 6:02
